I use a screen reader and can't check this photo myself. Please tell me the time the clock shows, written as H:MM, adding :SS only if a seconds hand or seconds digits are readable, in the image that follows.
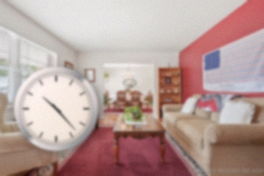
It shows 10:23
